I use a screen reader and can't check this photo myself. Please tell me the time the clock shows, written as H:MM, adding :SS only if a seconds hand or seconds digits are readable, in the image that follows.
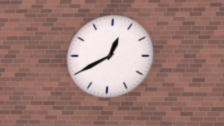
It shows 12:40
